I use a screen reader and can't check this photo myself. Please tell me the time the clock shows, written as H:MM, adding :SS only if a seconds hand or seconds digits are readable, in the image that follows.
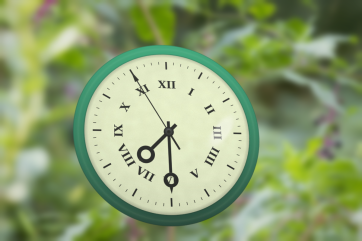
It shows 7:29:55
